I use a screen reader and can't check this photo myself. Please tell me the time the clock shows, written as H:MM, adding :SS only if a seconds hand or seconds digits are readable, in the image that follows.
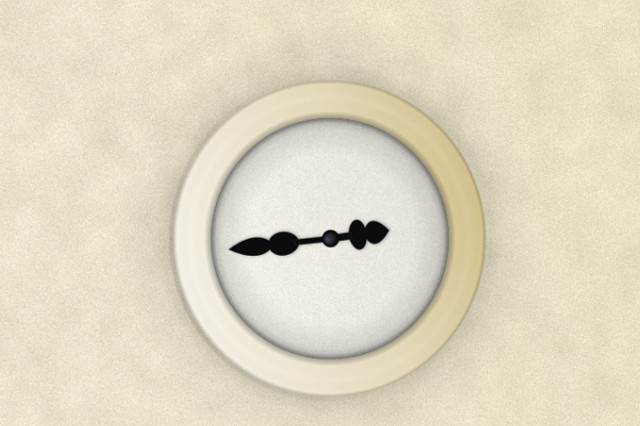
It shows 2:44
